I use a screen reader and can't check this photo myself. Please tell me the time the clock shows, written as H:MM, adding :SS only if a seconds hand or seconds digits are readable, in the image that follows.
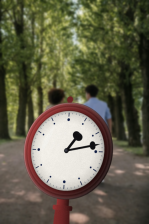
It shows 1:13
